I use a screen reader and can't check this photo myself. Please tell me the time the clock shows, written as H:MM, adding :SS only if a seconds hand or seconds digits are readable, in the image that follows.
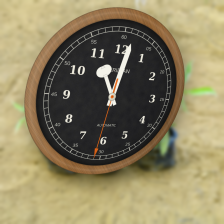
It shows 11:01:31
